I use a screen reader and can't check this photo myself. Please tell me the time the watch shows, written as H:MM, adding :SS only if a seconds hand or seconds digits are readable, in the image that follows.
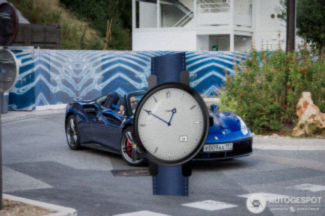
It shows 12:50
